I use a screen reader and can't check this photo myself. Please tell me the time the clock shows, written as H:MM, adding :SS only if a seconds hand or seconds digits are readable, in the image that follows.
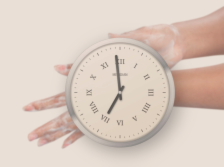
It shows 6:59
